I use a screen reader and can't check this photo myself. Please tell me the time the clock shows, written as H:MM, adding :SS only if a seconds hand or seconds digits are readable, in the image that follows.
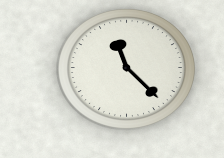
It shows 11:23
